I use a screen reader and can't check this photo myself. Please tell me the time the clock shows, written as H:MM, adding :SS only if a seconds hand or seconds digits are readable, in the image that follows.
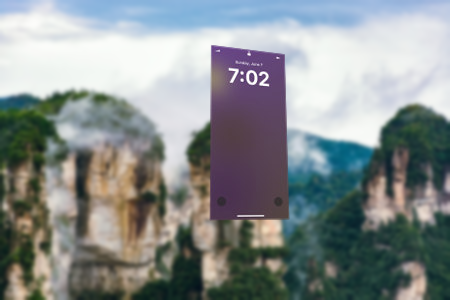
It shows 7:02
